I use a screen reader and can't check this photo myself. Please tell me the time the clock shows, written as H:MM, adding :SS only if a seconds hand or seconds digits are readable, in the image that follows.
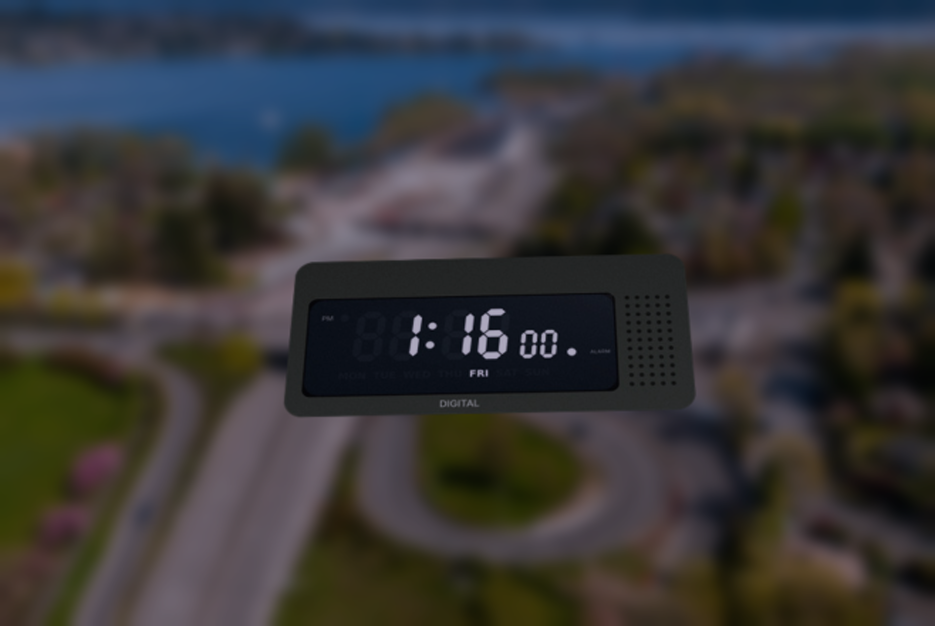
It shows 1:16:00
